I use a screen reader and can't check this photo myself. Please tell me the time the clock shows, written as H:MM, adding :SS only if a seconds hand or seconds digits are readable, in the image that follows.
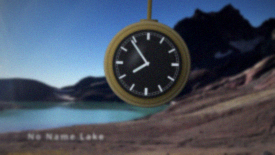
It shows 7:54
